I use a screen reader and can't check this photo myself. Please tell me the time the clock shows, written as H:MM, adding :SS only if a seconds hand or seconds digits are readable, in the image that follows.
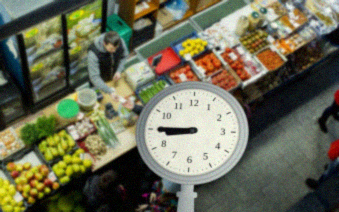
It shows 8:45
